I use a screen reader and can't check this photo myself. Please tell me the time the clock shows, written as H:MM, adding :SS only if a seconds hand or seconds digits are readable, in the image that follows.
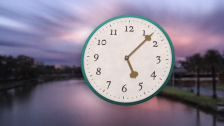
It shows 5:07
